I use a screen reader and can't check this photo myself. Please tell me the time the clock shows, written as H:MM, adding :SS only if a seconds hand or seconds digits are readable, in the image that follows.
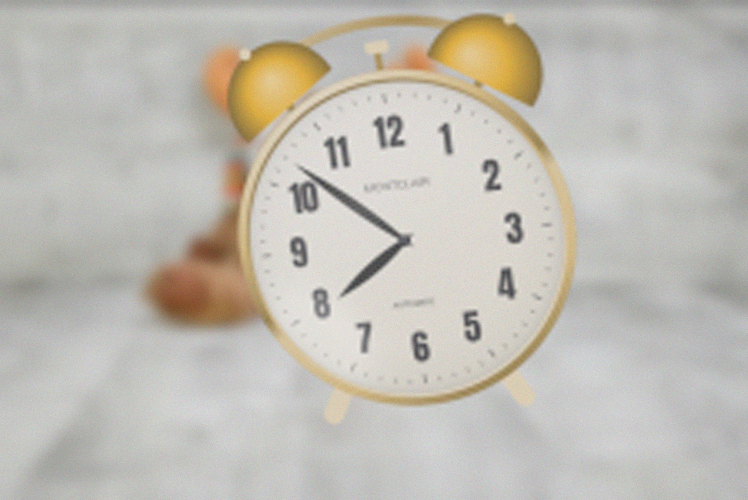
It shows 7:52
